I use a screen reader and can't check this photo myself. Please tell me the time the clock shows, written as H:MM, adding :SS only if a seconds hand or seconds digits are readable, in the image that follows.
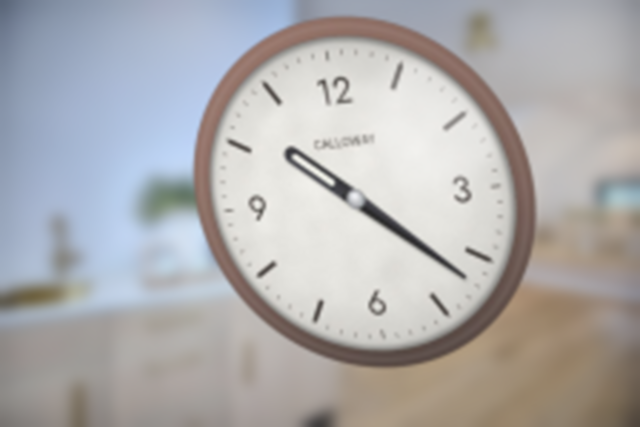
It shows 10:22
